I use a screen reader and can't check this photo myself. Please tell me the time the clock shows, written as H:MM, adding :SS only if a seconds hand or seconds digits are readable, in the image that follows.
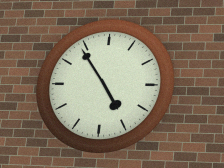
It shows 4:54
